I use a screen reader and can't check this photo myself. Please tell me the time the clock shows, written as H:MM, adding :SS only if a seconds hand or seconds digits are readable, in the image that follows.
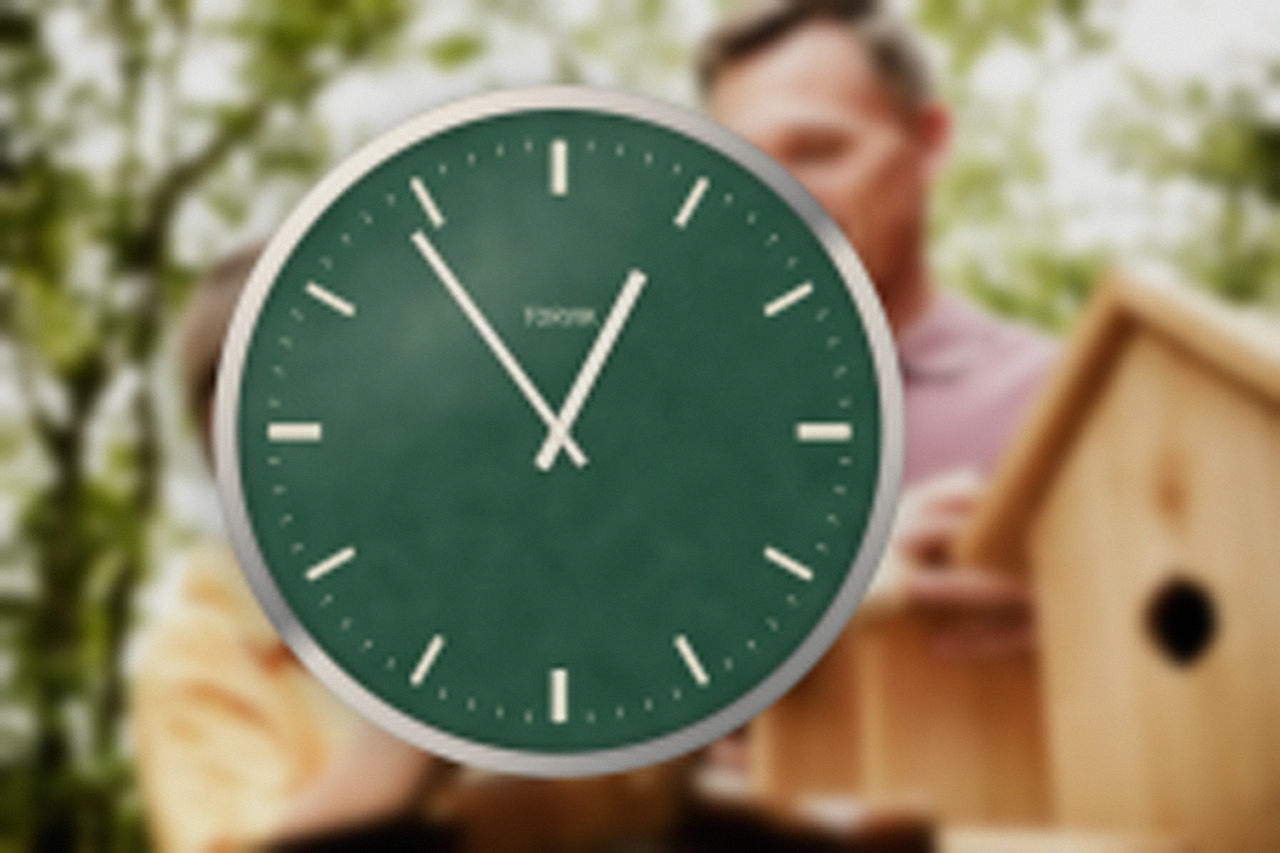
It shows 12:54
